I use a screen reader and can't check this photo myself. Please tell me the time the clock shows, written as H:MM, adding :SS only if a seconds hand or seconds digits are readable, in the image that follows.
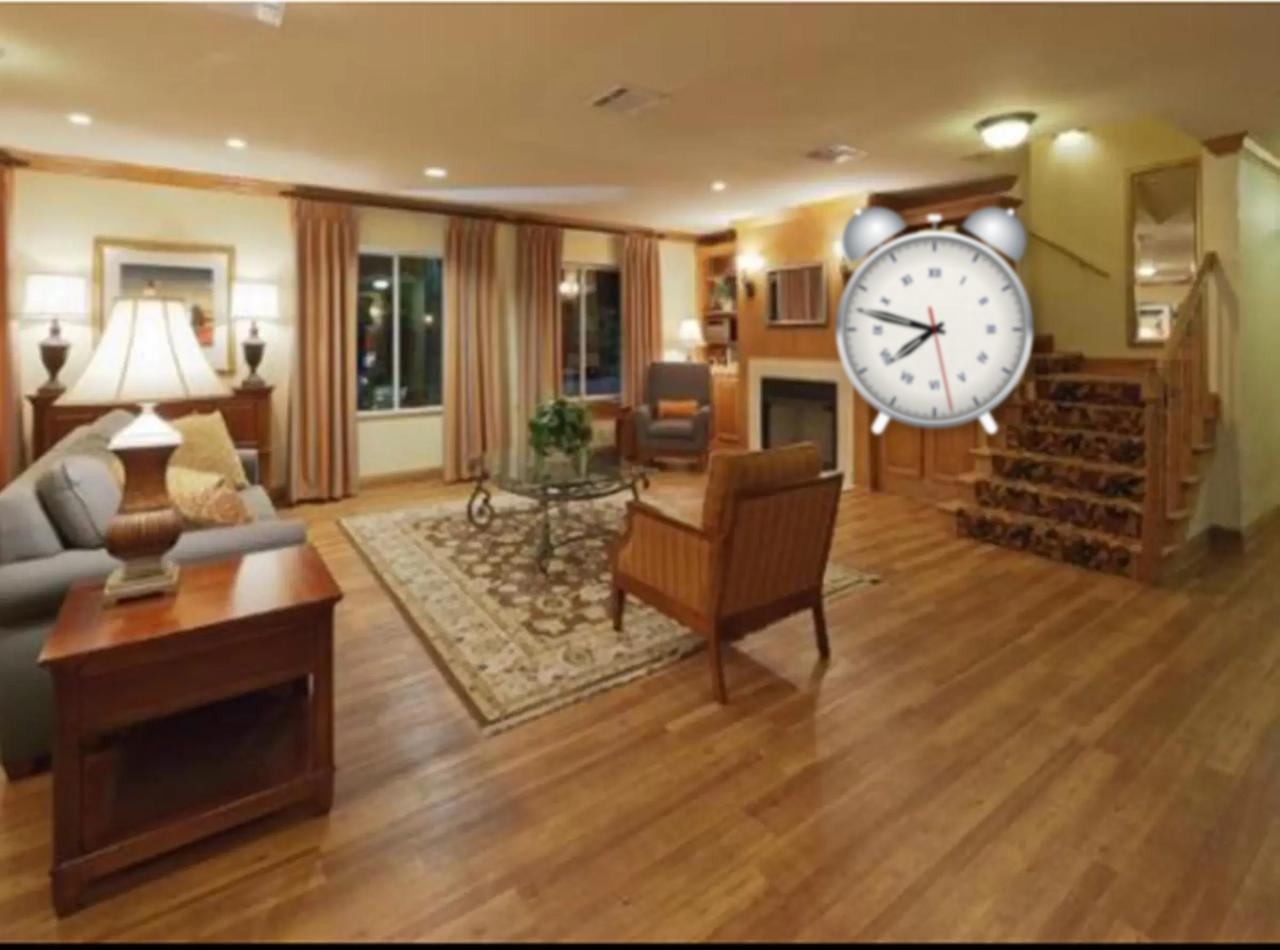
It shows 7:47:28
